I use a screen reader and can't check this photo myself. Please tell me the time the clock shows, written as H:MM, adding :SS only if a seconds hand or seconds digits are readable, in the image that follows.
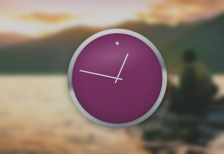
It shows 12:47
